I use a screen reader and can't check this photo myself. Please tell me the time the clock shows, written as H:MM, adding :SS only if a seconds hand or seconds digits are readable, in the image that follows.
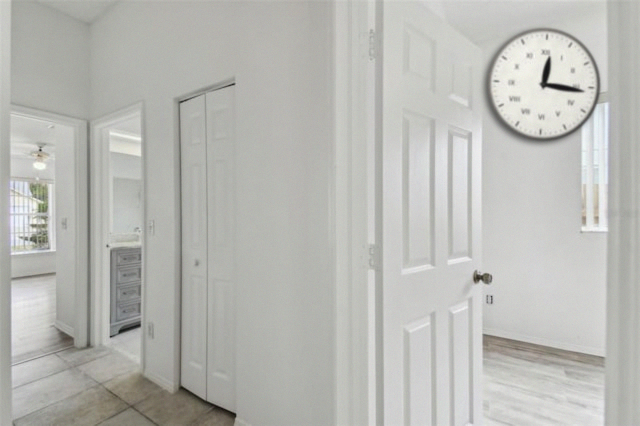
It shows 12:16
